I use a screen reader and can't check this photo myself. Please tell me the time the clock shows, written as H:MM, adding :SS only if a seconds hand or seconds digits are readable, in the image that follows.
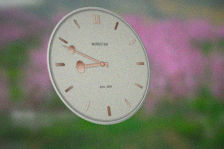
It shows 8:49
